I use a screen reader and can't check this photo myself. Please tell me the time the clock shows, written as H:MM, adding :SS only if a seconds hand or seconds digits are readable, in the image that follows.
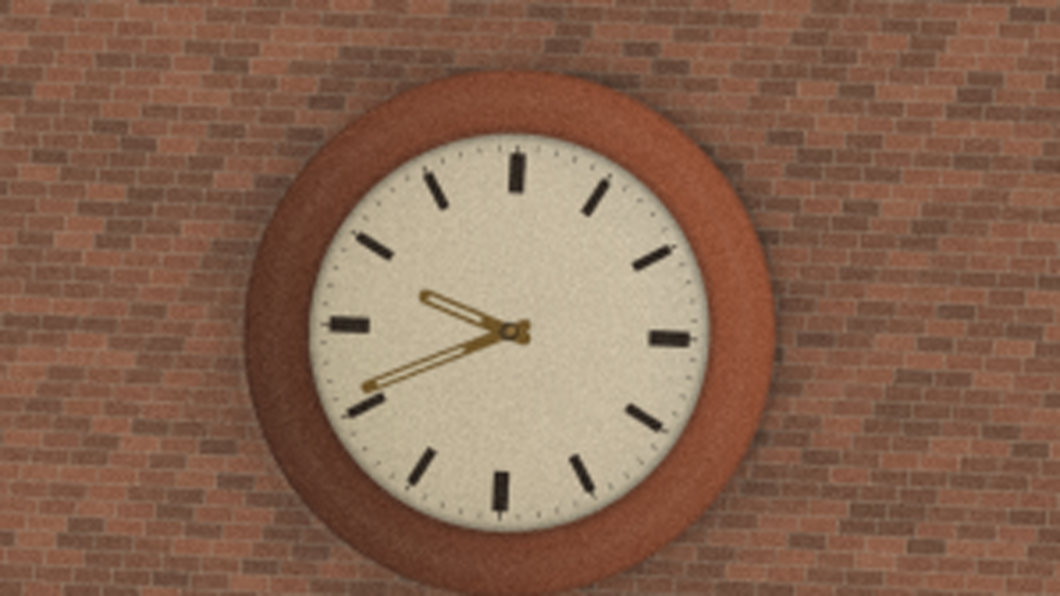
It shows 9:41
